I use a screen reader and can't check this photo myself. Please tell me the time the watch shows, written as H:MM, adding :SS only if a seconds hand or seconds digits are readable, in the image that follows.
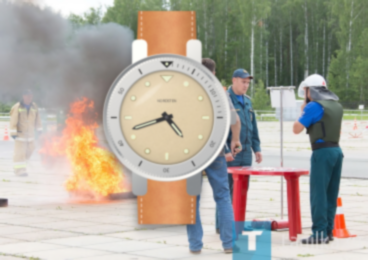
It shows 4:42
